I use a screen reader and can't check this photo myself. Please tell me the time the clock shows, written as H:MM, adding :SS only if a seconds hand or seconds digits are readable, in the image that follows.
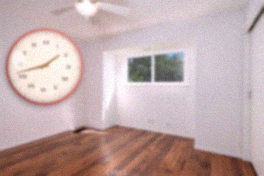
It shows 1:42
